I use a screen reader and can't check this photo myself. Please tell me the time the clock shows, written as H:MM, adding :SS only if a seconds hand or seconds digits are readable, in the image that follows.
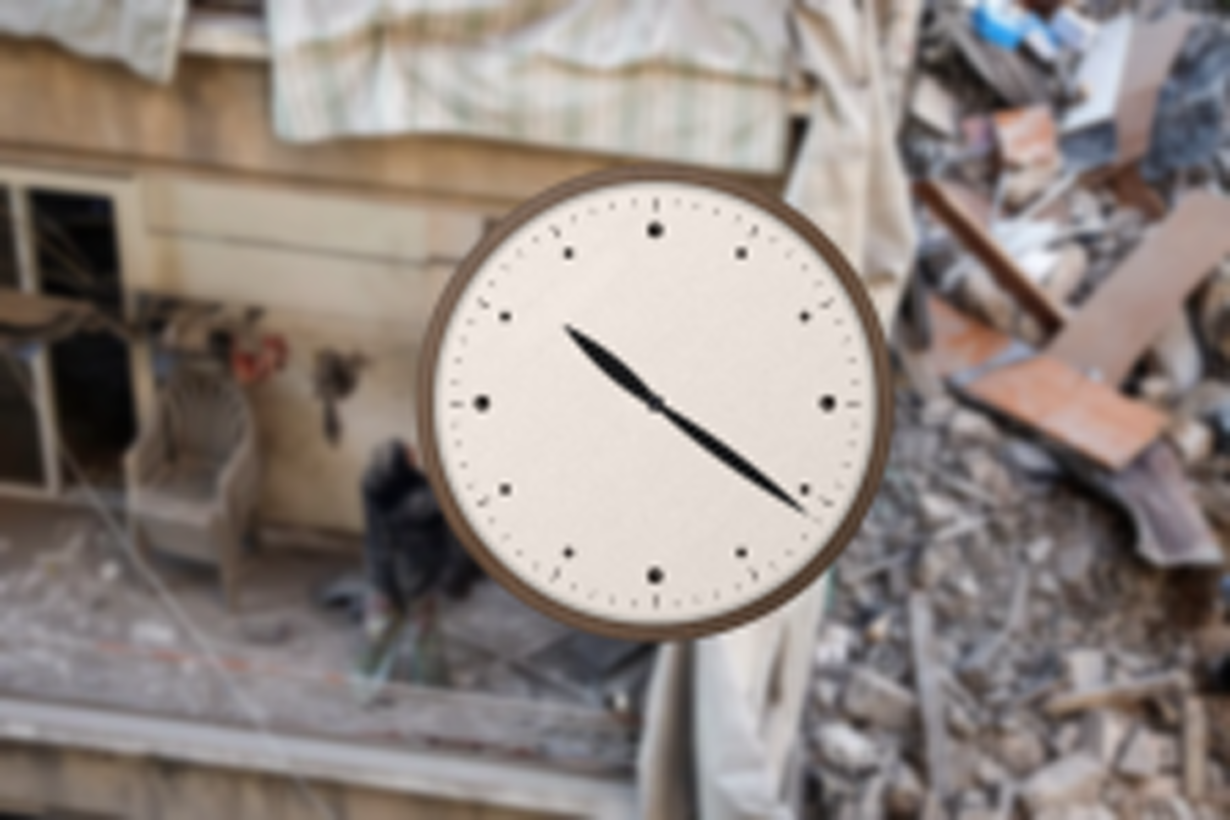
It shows 10:21
